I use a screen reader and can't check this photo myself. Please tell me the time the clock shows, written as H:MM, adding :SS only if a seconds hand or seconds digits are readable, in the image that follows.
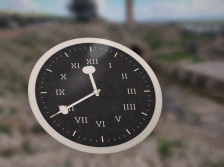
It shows 11:40
